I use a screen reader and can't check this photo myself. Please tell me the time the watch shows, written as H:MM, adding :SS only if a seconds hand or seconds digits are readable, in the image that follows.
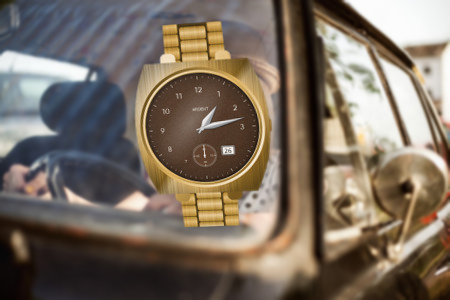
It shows 1:13
